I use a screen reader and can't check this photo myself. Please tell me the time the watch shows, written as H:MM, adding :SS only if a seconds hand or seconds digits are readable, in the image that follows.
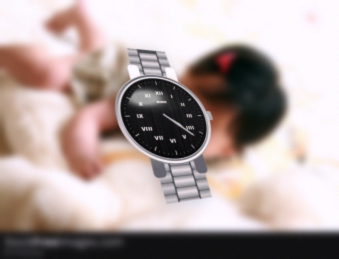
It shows 4:22
